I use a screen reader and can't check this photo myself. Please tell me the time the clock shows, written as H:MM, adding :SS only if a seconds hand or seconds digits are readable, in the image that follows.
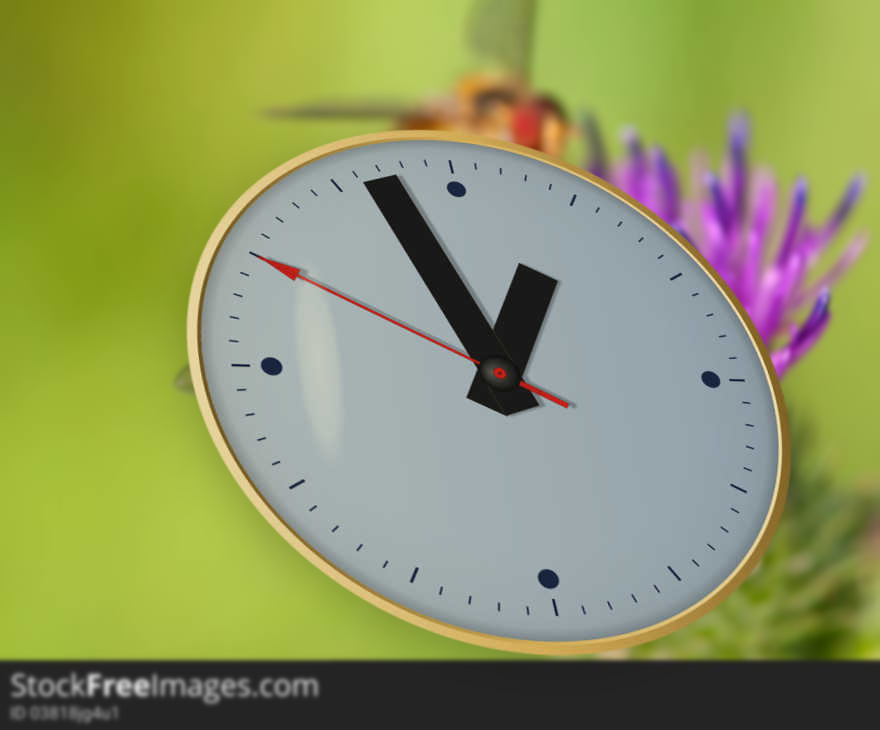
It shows 12:56:50
